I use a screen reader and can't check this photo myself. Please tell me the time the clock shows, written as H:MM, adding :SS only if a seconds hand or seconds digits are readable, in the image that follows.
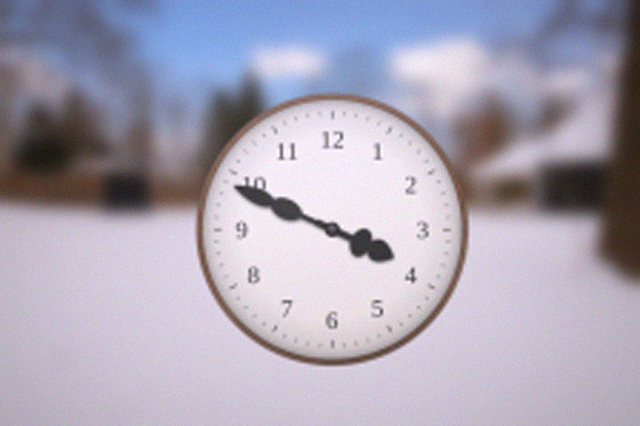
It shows 3:49
